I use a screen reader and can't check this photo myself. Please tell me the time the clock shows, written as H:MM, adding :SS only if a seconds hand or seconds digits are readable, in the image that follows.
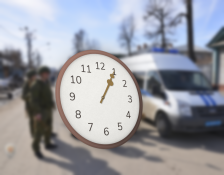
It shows 1:05
